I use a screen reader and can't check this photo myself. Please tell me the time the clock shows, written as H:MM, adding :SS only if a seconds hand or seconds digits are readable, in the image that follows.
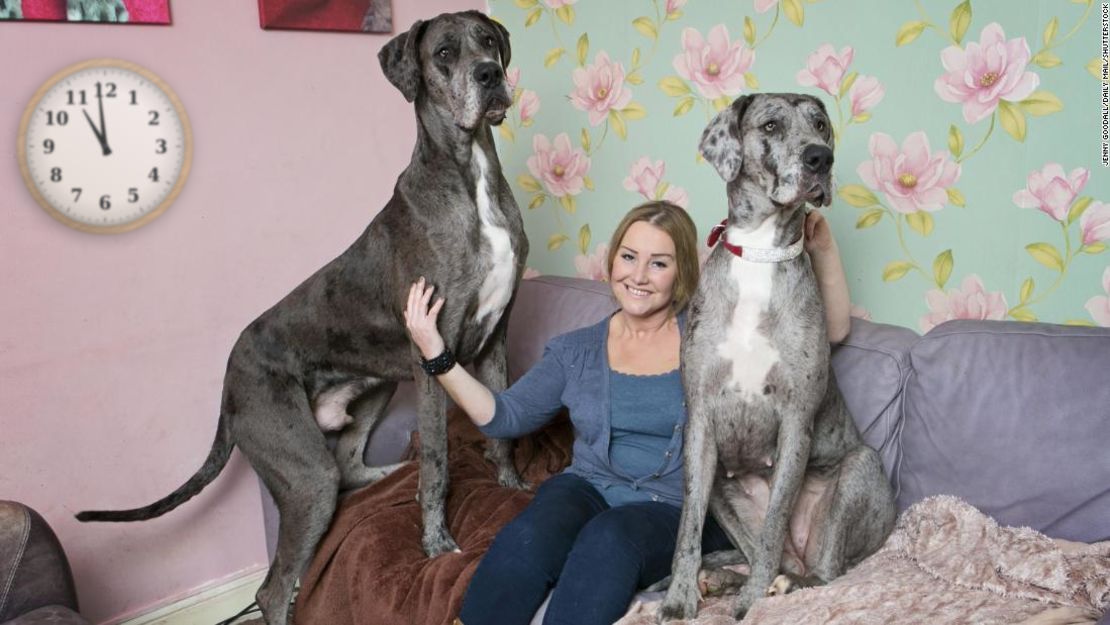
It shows 10:59
